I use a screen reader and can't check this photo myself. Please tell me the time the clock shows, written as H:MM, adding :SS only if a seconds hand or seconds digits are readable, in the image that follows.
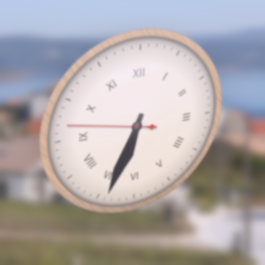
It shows 6:33:47
